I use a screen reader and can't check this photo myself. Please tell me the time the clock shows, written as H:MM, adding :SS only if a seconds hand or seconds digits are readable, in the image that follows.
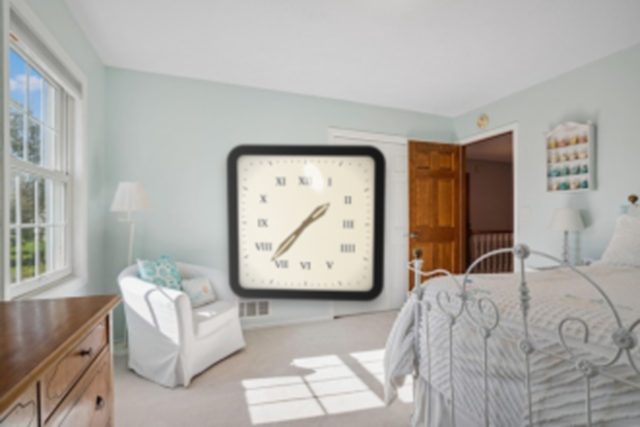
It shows 1:37
